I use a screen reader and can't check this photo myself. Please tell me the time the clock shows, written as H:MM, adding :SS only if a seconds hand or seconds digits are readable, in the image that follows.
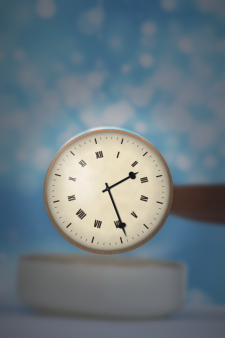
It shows 2:29
